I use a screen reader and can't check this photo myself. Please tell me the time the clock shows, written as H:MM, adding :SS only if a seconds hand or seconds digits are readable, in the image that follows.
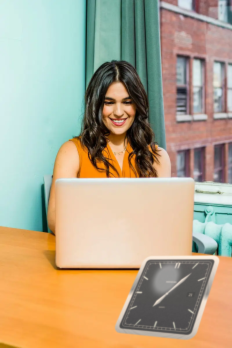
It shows 7:06
